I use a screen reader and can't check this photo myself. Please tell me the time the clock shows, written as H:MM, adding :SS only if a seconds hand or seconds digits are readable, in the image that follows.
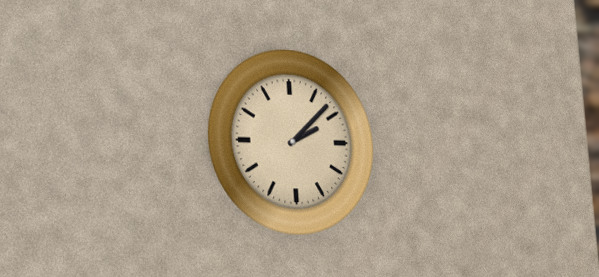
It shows 2:08
